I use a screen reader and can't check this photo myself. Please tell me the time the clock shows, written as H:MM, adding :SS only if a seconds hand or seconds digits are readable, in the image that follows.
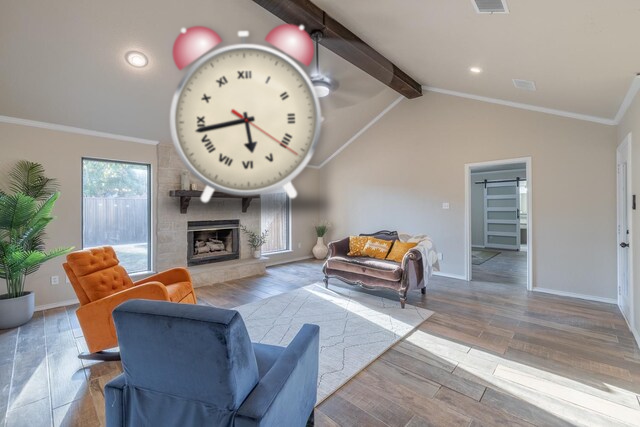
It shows 5:43:21
